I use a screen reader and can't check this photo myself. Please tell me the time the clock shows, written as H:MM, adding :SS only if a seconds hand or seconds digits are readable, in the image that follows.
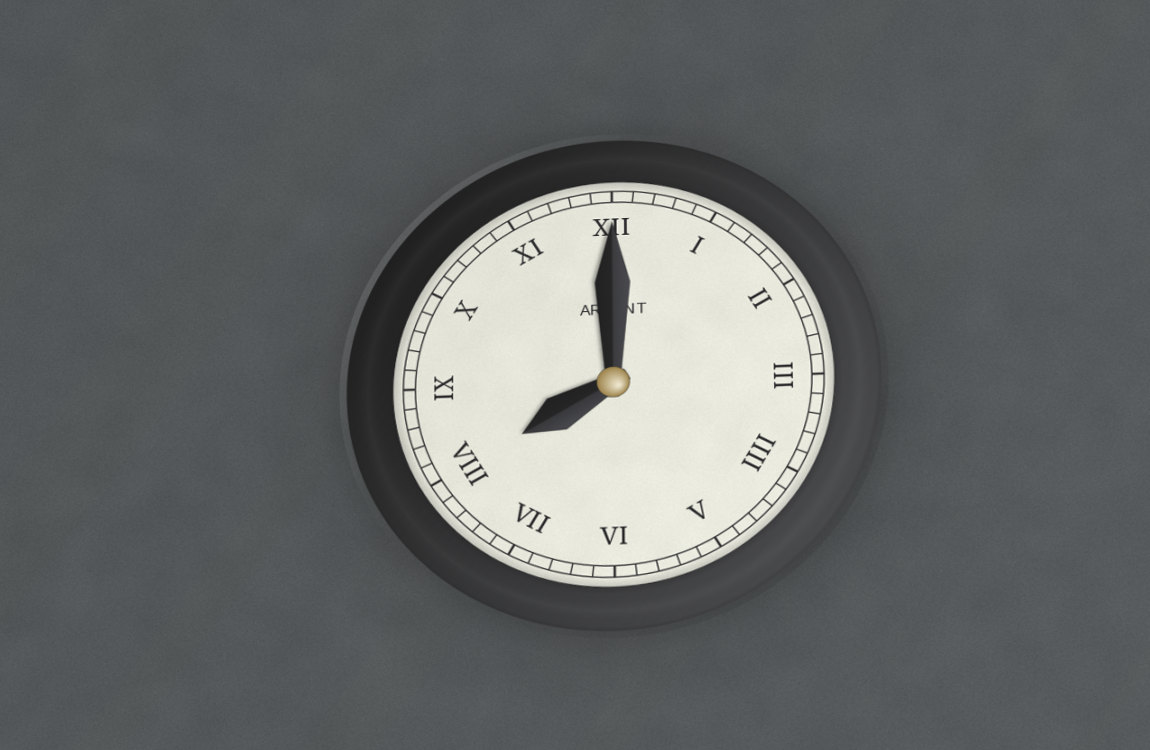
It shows 8:00
